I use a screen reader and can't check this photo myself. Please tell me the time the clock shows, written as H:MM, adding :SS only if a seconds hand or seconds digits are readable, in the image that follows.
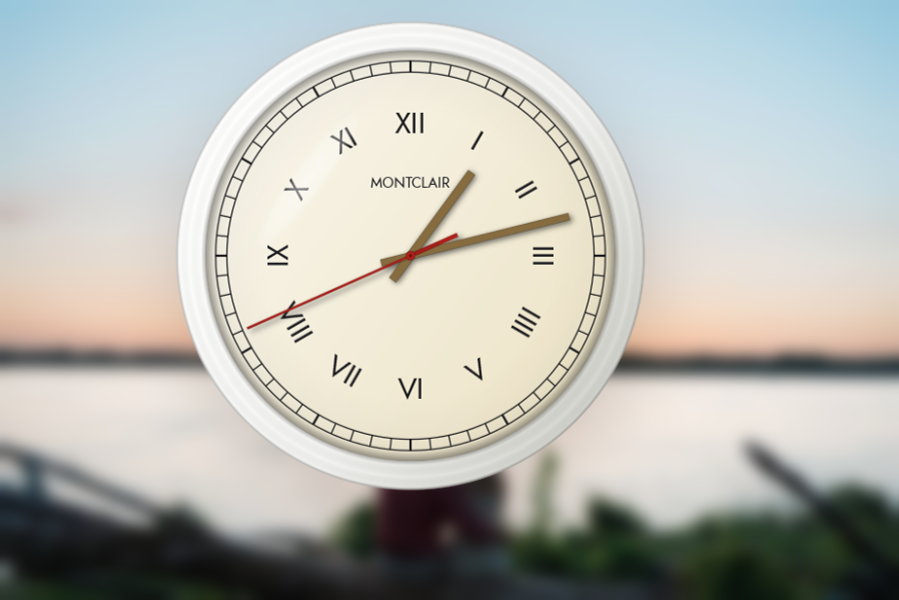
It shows 1:12:41
